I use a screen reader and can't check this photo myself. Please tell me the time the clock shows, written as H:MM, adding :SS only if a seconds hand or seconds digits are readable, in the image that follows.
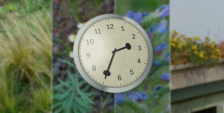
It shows 2:35
